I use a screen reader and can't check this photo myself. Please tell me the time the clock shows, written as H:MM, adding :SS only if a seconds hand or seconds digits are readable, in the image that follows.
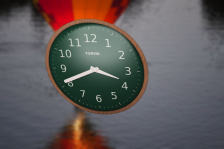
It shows 3:41
